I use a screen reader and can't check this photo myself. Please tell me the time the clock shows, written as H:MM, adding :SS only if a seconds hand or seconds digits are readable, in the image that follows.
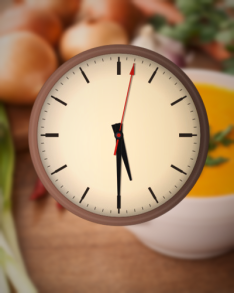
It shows 5:30:02
